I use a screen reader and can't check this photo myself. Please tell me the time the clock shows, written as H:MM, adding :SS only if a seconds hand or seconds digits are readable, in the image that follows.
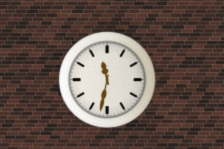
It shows 11:32
